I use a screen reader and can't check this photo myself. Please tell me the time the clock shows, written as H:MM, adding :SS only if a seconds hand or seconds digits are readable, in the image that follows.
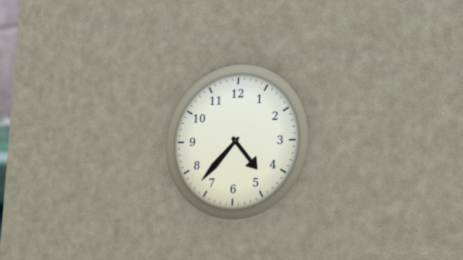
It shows 4:37
